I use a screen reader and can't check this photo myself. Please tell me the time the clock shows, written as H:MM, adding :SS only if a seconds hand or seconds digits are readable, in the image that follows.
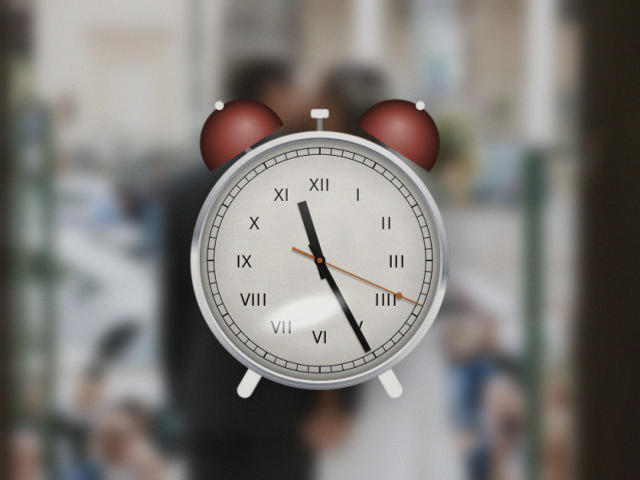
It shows 11:25:19
